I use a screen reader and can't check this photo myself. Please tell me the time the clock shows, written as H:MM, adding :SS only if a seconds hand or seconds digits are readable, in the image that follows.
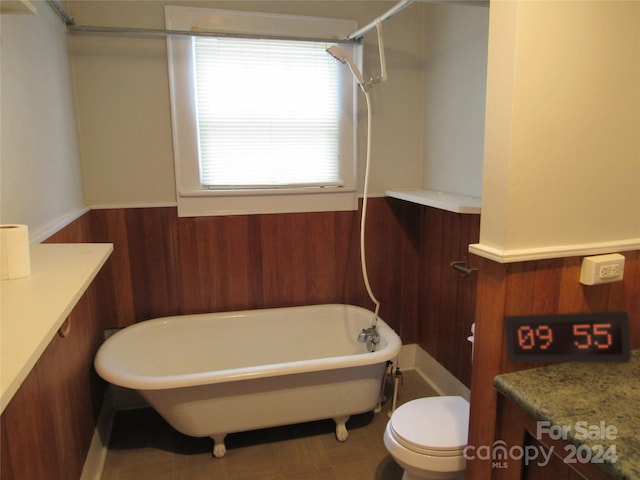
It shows 9:55
